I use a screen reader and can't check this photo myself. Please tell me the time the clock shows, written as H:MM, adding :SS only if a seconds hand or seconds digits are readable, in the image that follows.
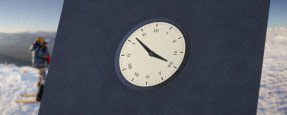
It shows 3:52
